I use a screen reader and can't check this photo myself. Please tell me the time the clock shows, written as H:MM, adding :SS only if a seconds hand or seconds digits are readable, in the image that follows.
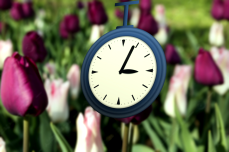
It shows 3:04
